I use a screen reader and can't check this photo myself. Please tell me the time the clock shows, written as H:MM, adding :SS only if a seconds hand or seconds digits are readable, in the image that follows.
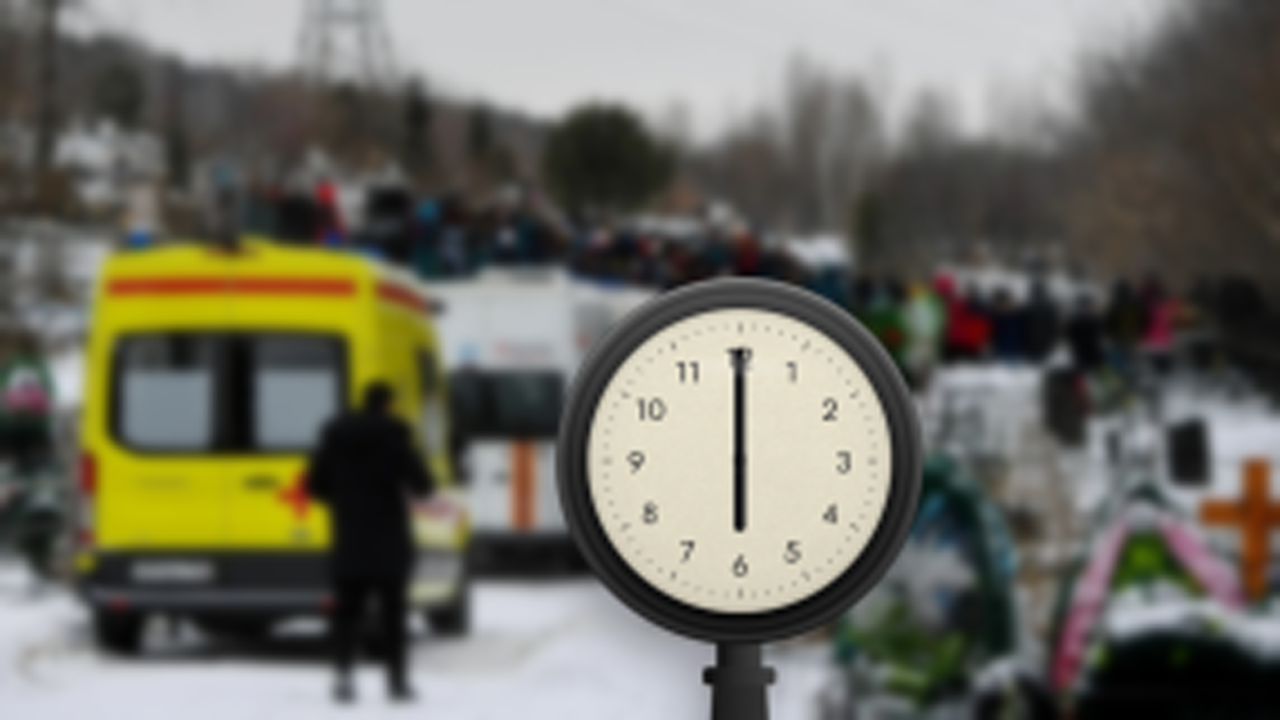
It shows 6:00
